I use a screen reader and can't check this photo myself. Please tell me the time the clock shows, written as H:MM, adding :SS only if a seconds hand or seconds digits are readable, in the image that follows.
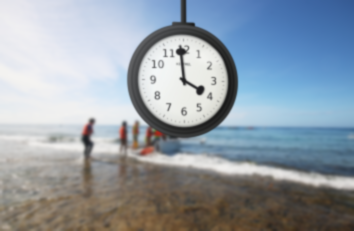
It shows 3:59
